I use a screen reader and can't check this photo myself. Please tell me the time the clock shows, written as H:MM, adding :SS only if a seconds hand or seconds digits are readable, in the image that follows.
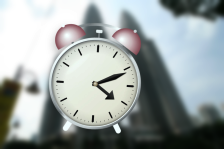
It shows 4:11
